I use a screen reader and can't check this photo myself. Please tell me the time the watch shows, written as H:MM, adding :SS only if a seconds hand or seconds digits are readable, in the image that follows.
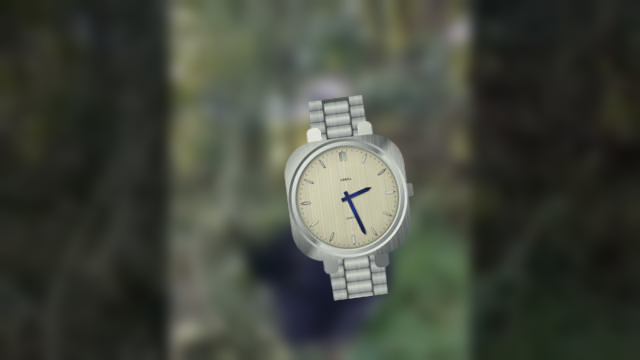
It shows 2:27
